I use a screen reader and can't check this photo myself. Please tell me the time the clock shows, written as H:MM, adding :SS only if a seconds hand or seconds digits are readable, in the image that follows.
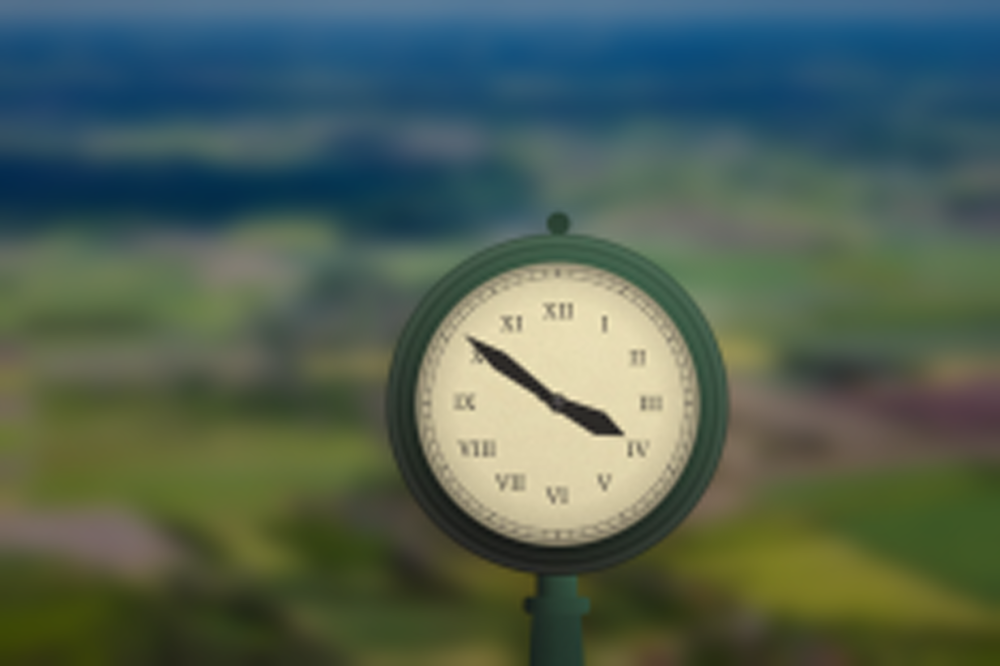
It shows 3:51
